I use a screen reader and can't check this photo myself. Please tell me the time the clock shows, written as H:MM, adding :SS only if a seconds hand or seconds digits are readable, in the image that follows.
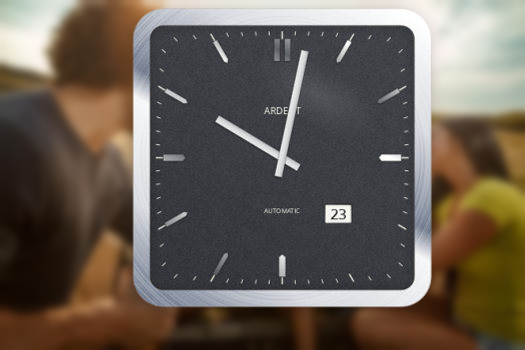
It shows 10:02
